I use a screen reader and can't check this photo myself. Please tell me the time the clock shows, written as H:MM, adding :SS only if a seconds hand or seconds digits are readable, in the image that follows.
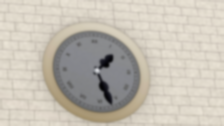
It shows 1:27
